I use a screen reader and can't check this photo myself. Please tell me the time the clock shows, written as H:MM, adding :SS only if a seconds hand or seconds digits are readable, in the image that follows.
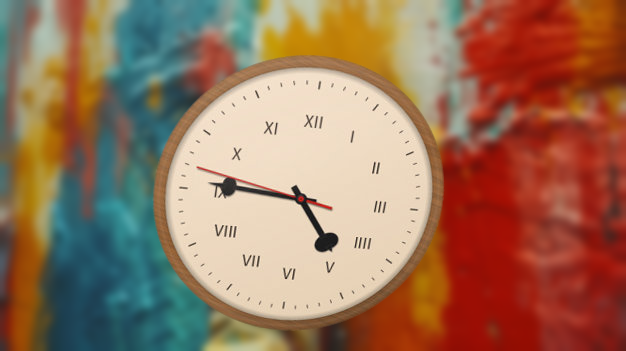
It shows 4:45:47
